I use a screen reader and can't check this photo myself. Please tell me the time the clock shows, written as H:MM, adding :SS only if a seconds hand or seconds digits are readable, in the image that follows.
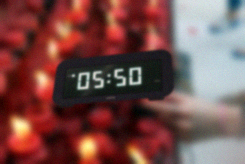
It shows 5:50
